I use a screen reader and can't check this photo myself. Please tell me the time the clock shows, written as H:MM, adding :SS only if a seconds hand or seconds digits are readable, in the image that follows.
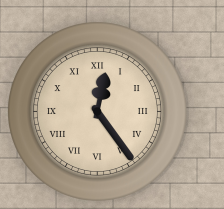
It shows 12:24
